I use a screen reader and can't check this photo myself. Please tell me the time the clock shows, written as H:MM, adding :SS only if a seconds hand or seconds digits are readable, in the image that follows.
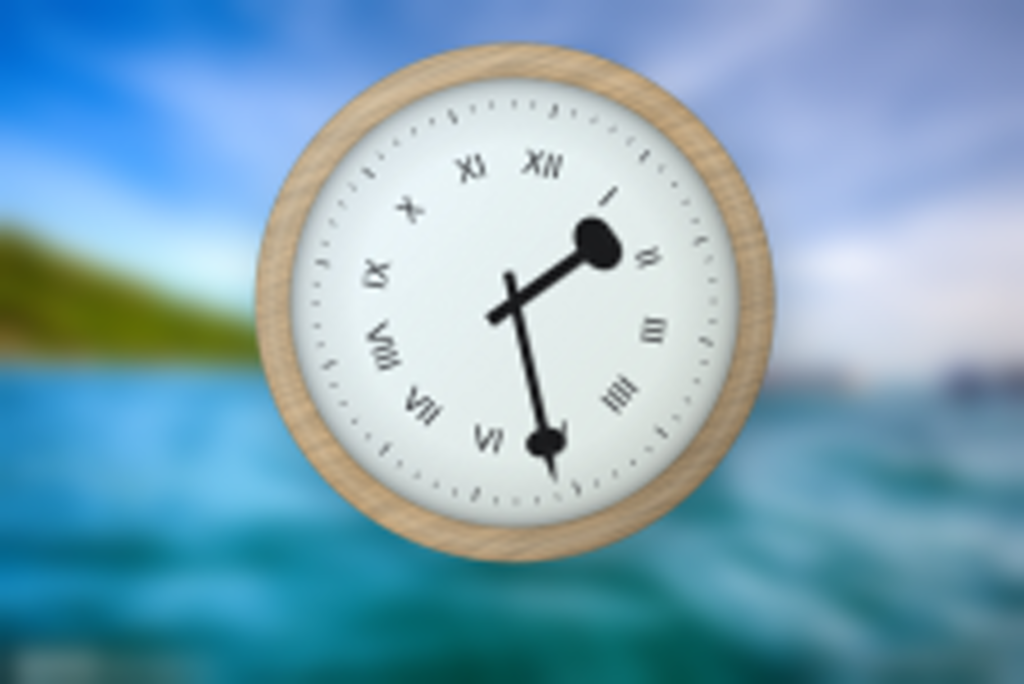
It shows 1:26
